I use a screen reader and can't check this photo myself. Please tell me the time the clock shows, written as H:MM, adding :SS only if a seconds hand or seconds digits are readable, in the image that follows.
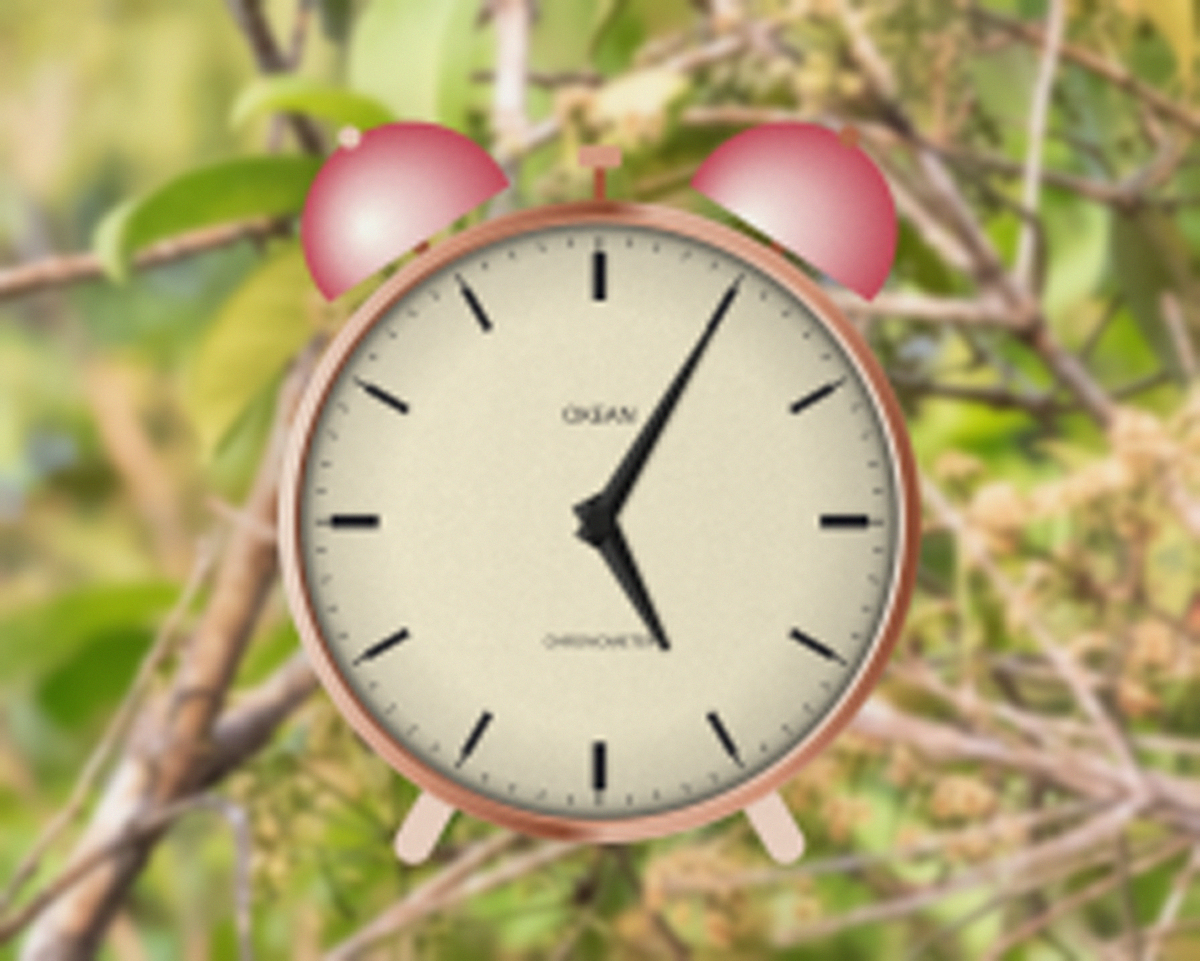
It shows 5:05
